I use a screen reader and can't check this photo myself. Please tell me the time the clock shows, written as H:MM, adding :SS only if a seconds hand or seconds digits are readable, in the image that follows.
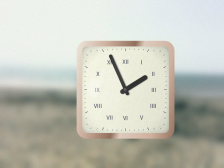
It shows 1:56
